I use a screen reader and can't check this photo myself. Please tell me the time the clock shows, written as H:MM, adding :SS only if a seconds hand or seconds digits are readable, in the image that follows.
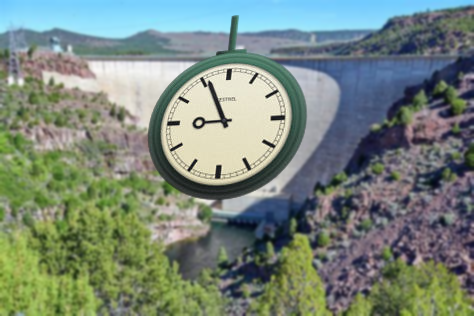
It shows 8:56
